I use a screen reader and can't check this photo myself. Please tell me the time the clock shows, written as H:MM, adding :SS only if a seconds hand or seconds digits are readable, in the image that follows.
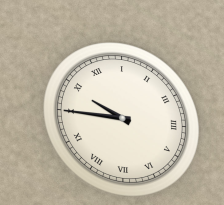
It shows 10:50
